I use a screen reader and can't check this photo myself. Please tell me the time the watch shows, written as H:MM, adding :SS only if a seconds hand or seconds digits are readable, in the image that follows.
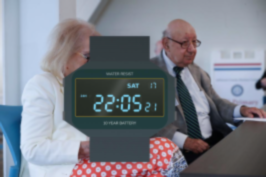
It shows 22:05
